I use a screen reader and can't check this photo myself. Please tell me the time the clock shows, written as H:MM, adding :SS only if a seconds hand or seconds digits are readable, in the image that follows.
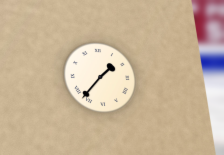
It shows 1:37
